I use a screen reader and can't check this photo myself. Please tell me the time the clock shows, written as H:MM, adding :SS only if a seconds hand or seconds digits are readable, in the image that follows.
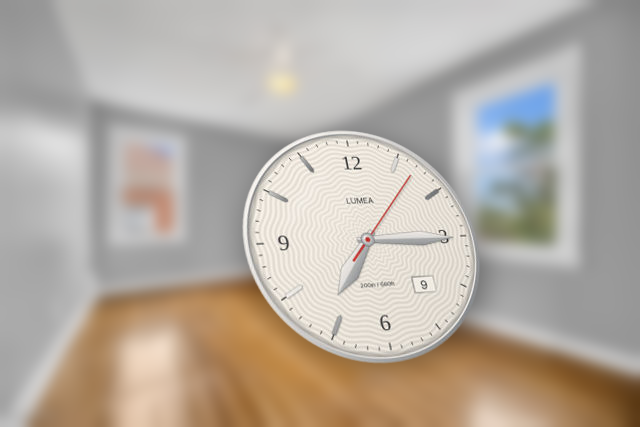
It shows 7:15:07
